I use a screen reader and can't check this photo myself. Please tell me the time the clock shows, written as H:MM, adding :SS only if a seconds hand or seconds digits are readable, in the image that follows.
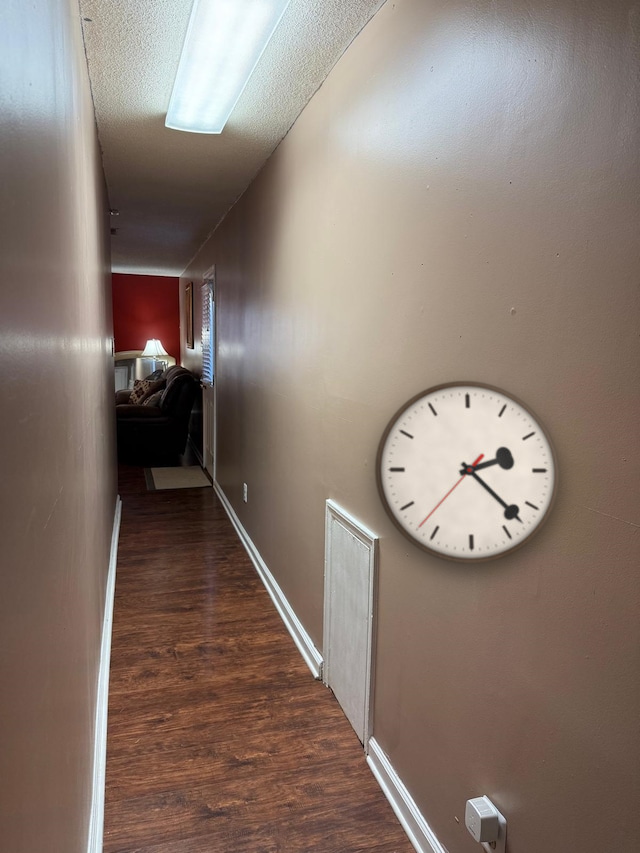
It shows 2:22:37
